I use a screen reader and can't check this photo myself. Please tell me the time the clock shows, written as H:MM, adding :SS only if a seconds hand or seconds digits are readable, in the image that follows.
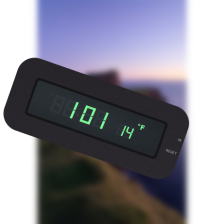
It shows 1:01
